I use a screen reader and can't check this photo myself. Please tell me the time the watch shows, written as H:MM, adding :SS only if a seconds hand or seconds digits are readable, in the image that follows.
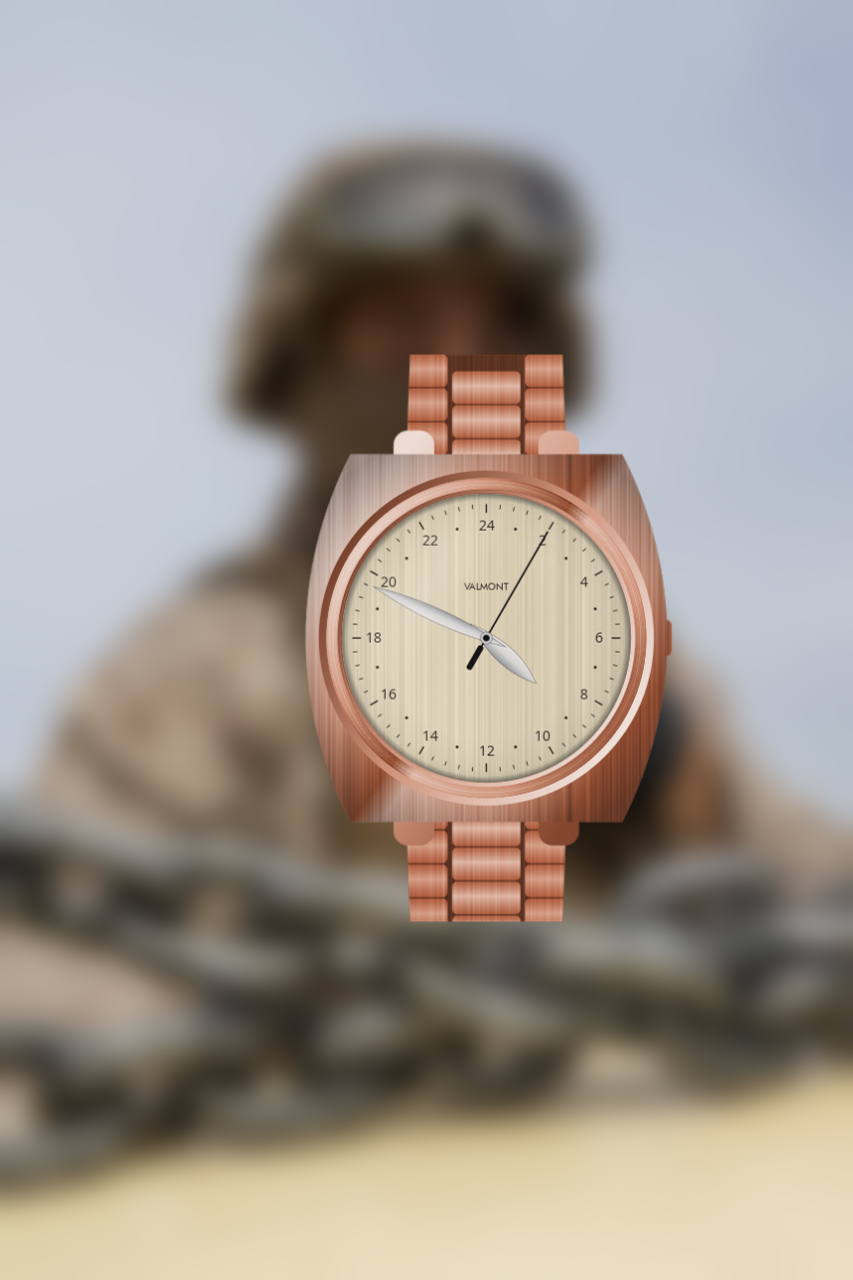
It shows 8:49:05
